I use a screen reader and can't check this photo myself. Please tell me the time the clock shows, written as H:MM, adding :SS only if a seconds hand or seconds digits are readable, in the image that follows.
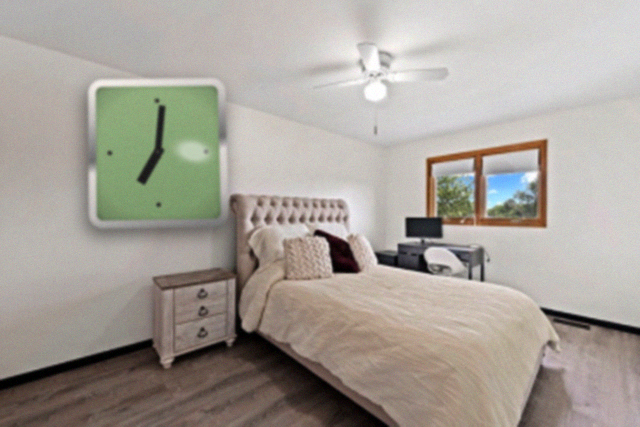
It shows 7:01
